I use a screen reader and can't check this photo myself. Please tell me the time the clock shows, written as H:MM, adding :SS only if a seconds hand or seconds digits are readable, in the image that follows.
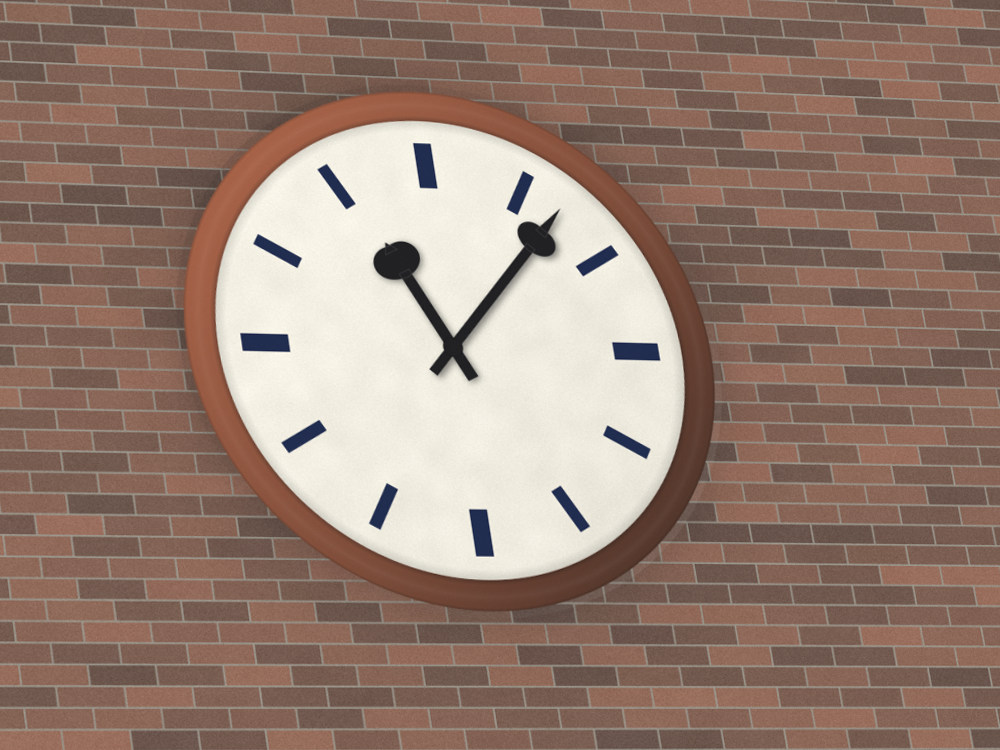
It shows 11:07
